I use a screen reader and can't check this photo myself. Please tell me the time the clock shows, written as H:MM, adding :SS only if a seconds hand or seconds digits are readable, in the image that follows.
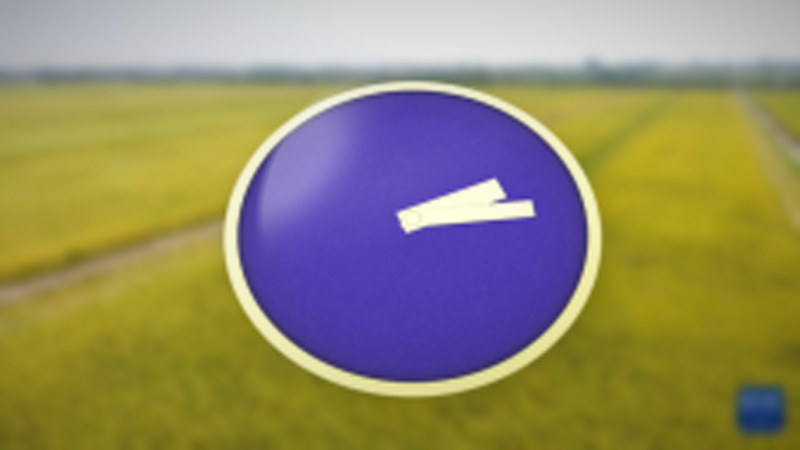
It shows 2:14
